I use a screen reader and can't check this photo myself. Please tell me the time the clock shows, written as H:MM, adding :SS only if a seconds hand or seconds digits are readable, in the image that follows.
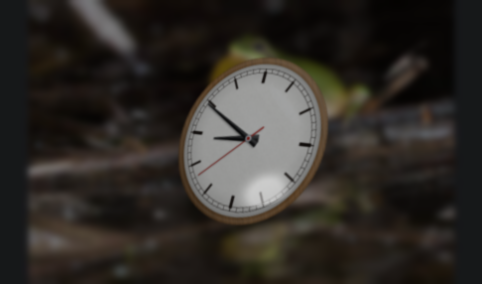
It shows 8:49:38
